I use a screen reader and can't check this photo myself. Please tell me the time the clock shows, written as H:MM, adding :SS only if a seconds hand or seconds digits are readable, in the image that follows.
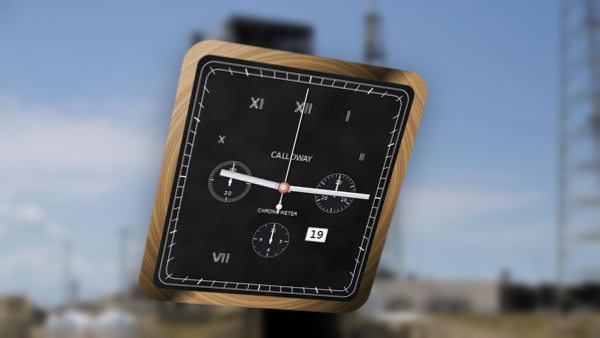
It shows 9:15
